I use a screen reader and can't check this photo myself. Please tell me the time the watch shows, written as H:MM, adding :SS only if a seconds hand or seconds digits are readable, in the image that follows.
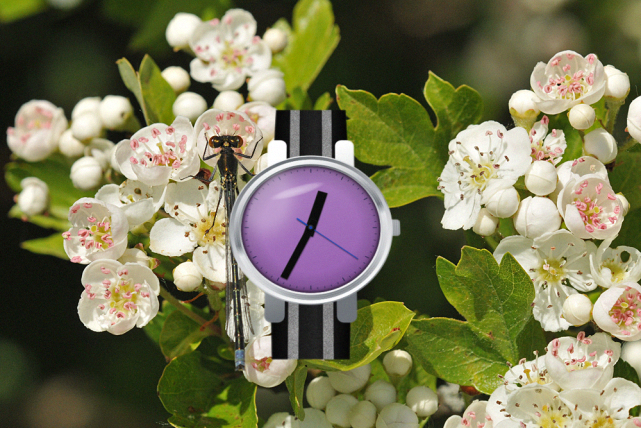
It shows 12:34:21
